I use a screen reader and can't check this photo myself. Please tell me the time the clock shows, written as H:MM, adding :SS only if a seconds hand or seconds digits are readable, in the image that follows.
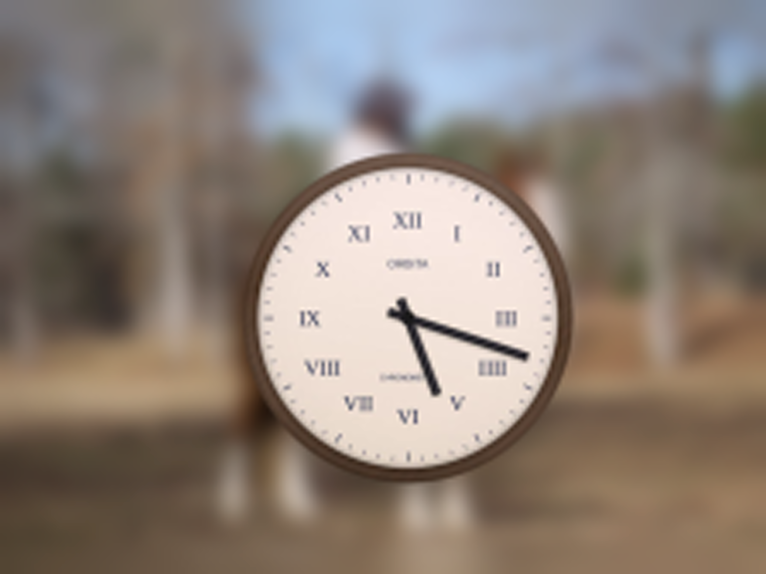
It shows 5:18
